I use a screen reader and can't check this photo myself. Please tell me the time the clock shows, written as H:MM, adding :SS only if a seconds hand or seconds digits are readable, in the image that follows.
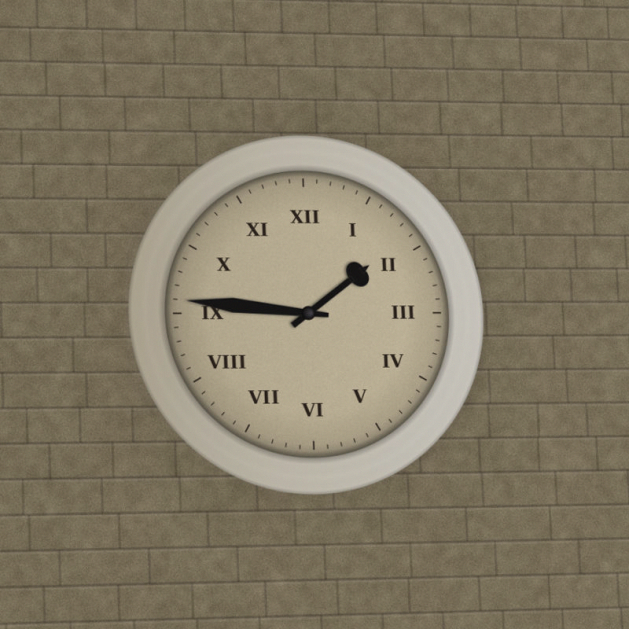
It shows 1:46
